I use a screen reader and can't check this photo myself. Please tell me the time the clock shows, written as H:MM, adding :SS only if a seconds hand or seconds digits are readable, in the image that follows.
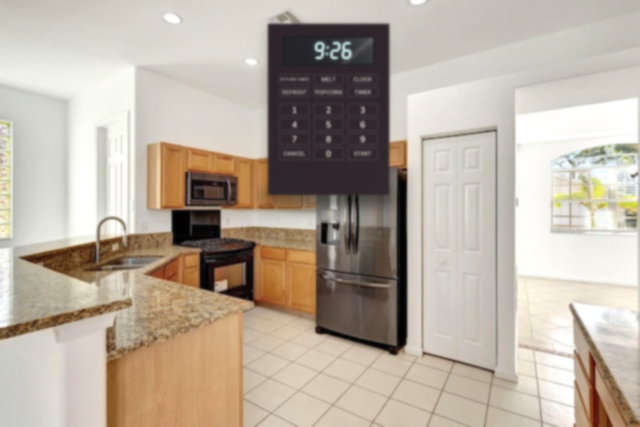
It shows 9:26
